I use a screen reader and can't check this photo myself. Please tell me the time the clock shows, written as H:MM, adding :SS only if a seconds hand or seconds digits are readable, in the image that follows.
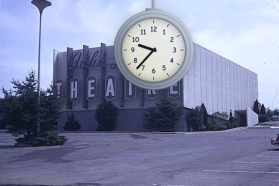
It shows 9:37
